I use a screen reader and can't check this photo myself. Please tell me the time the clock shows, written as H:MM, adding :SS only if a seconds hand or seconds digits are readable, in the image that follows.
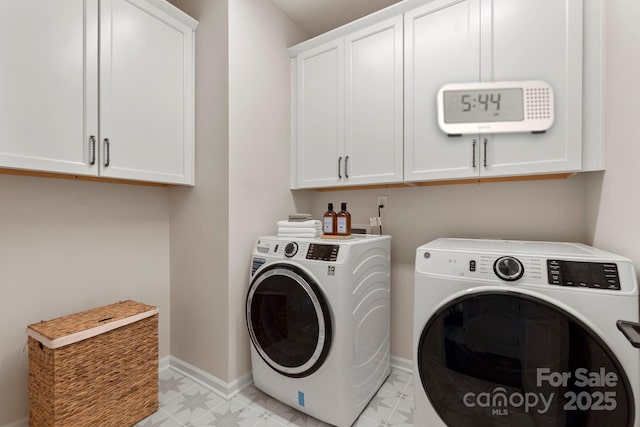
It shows 5:44
